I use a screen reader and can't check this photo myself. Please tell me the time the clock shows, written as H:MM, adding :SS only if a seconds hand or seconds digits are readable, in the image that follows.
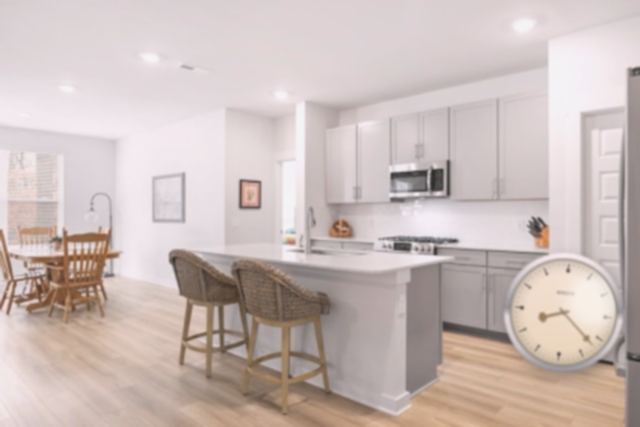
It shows 8:22
